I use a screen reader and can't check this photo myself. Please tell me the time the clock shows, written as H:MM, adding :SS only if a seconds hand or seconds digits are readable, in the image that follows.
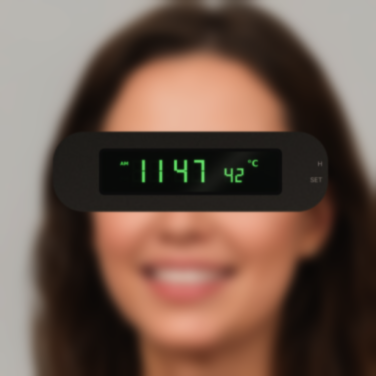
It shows 11:47
